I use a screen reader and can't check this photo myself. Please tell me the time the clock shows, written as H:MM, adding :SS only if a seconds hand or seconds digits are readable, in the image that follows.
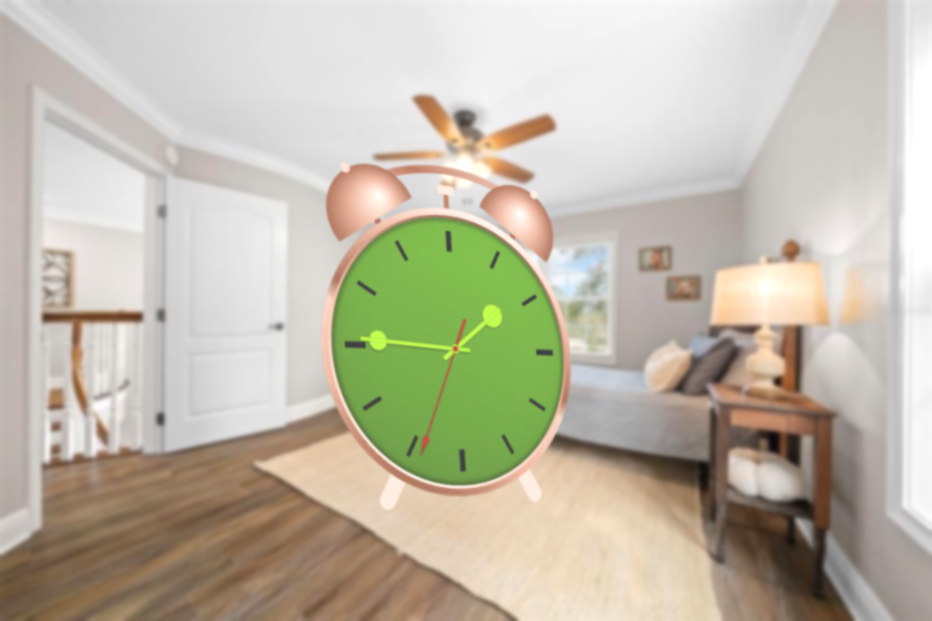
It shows 1:45:34
